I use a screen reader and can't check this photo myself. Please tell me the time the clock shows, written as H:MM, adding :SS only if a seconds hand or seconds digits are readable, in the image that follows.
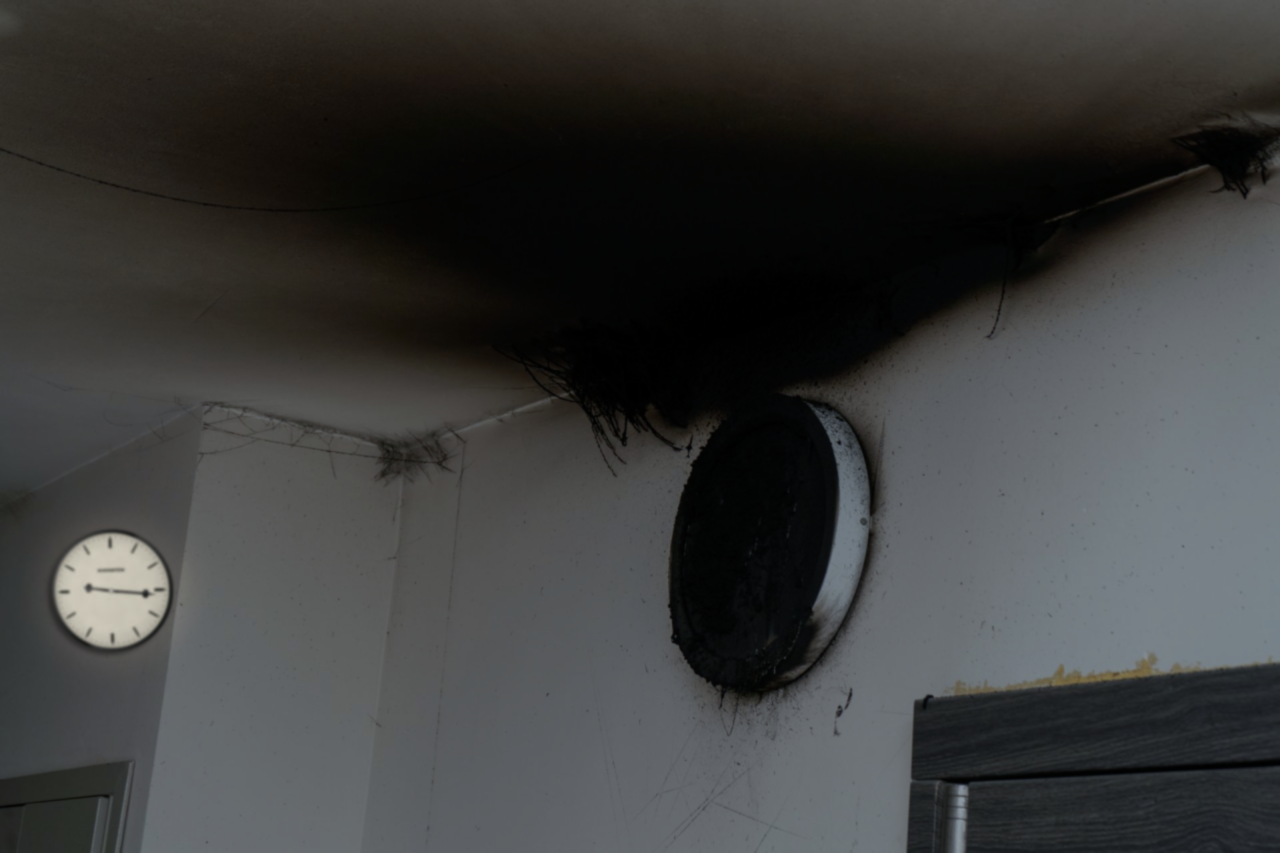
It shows 9:16
